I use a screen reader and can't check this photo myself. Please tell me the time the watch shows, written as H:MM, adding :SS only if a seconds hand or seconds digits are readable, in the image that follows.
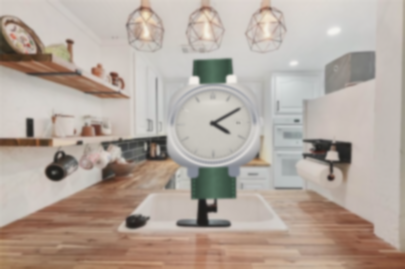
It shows 4:10
